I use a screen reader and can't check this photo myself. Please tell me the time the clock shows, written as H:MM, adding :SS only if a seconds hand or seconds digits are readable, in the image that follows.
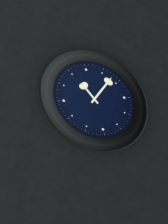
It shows 11:08
